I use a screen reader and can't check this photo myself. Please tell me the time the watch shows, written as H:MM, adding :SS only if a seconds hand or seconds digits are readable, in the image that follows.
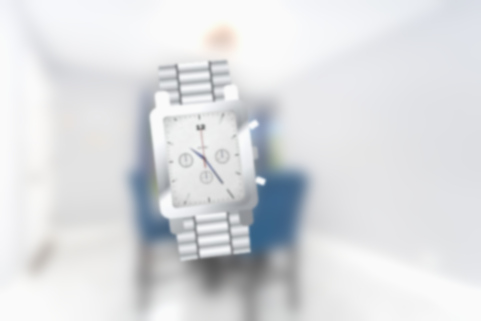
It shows 10:25
